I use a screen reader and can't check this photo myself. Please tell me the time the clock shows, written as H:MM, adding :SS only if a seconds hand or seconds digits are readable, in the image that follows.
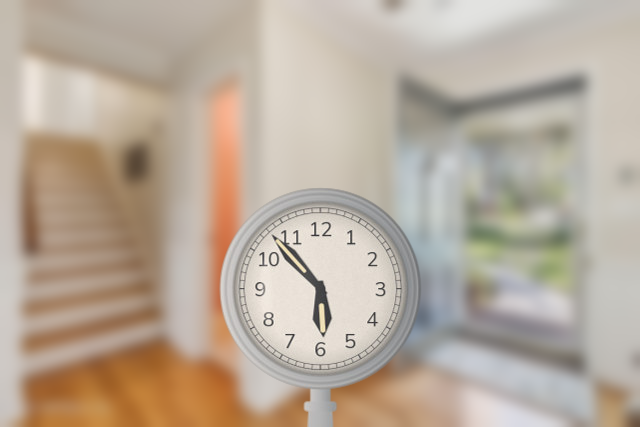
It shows 5:53
